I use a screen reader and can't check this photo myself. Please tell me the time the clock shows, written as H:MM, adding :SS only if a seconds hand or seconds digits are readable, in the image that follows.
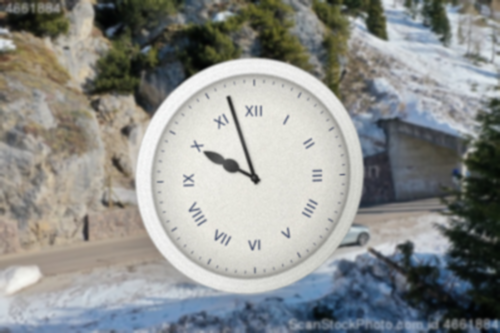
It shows 9:57
